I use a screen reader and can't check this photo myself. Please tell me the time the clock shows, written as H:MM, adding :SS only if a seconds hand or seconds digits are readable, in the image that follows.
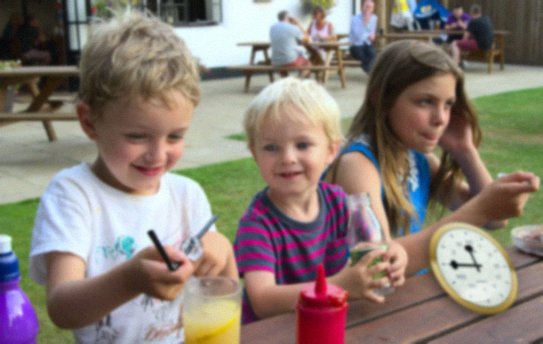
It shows 11:45
